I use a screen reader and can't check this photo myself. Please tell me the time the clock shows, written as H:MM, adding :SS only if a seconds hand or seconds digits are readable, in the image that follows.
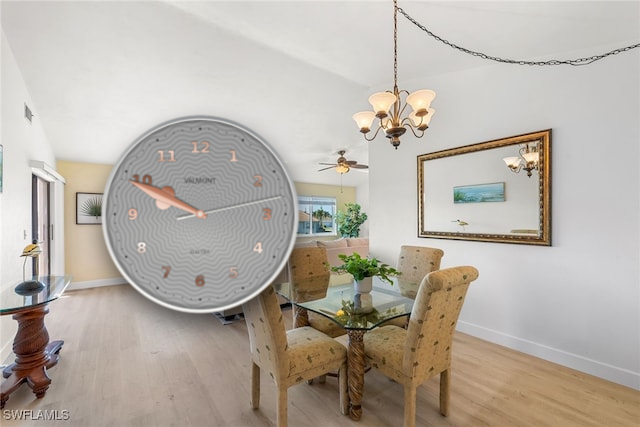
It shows 9:49:13
